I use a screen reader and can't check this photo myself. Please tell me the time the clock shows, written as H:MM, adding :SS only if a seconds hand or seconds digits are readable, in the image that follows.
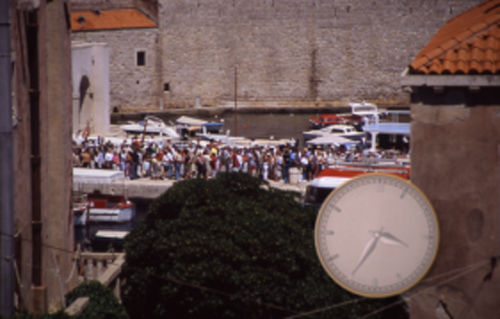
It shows 3:35
